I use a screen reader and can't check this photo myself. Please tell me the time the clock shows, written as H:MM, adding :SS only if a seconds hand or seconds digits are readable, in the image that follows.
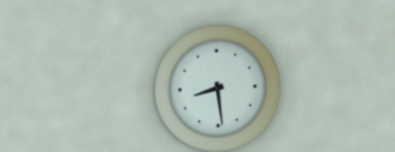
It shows 8:29
